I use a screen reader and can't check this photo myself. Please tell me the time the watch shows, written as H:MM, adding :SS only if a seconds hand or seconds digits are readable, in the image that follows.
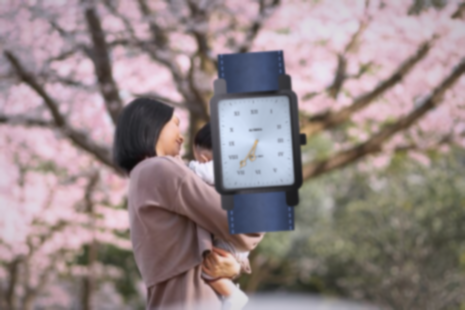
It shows 6:36
